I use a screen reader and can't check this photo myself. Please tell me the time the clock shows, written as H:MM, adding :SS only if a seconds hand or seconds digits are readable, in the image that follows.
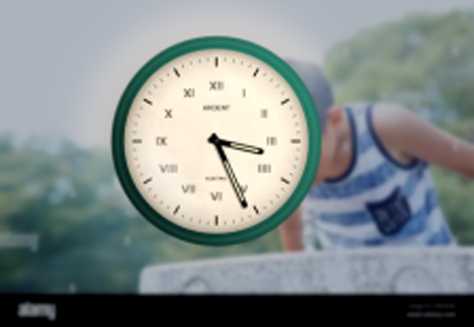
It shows 3:26
